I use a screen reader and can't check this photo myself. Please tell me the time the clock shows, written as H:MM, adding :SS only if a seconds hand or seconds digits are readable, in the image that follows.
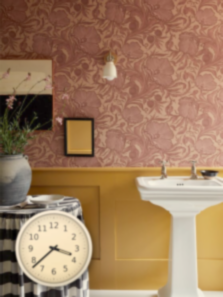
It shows 3:38
